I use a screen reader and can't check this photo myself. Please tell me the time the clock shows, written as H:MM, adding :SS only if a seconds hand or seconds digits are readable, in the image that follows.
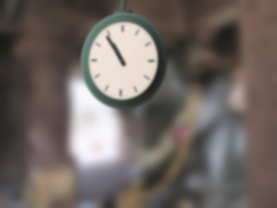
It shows 10:54
